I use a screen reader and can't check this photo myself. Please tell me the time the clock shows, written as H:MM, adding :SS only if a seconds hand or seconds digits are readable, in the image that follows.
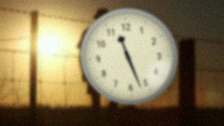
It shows 11:27
